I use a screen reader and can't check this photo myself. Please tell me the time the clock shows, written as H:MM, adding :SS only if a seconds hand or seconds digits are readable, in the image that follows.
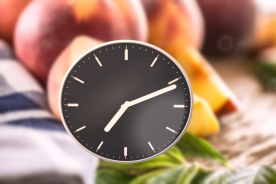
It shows 7:11
